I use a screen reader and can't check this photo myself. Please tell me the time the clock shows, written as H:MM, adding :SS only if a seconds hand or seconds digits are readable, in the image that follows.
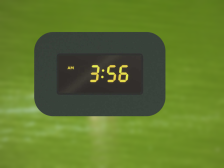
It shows 3:56
